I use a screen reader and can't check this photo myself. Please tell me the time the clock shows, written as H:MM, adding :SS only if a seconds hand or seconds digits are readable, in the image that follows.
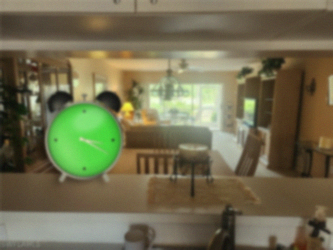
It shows 3:20
